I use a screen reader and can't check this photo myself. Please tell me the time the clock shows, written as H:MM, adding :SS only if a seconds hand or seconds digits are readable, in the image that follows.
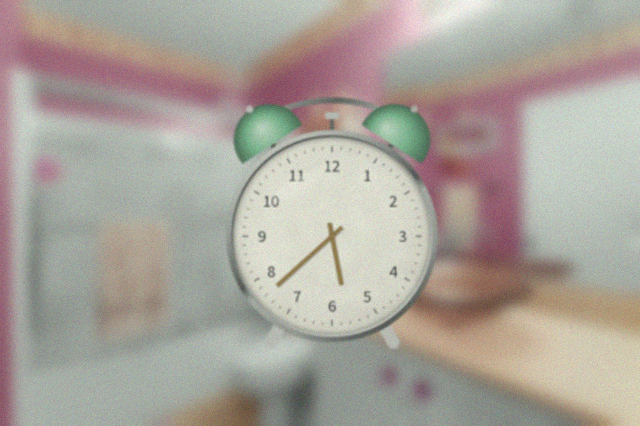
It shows 5:38
